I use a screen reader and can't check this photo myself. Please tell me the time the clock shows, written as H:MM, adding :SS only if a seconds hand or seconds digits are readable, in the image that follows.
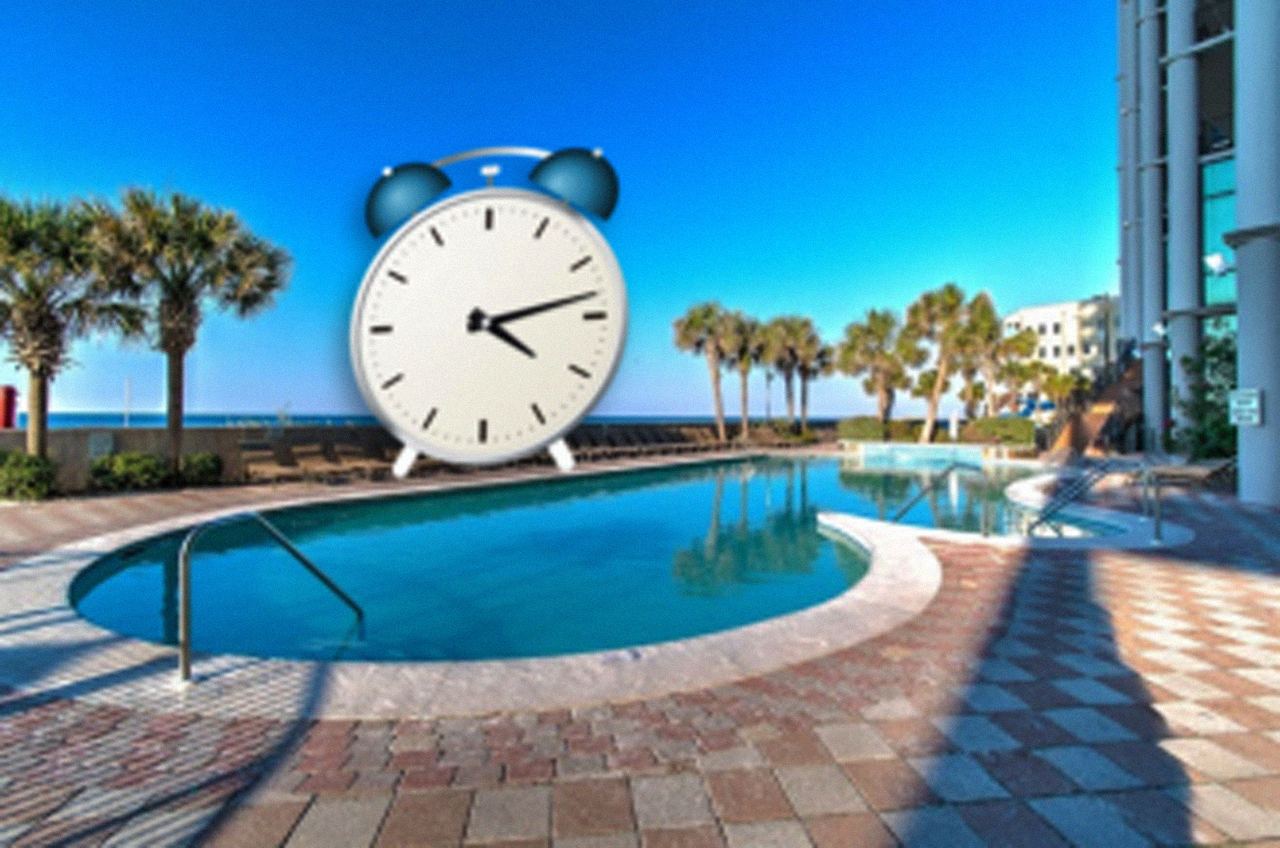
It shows 4:13
